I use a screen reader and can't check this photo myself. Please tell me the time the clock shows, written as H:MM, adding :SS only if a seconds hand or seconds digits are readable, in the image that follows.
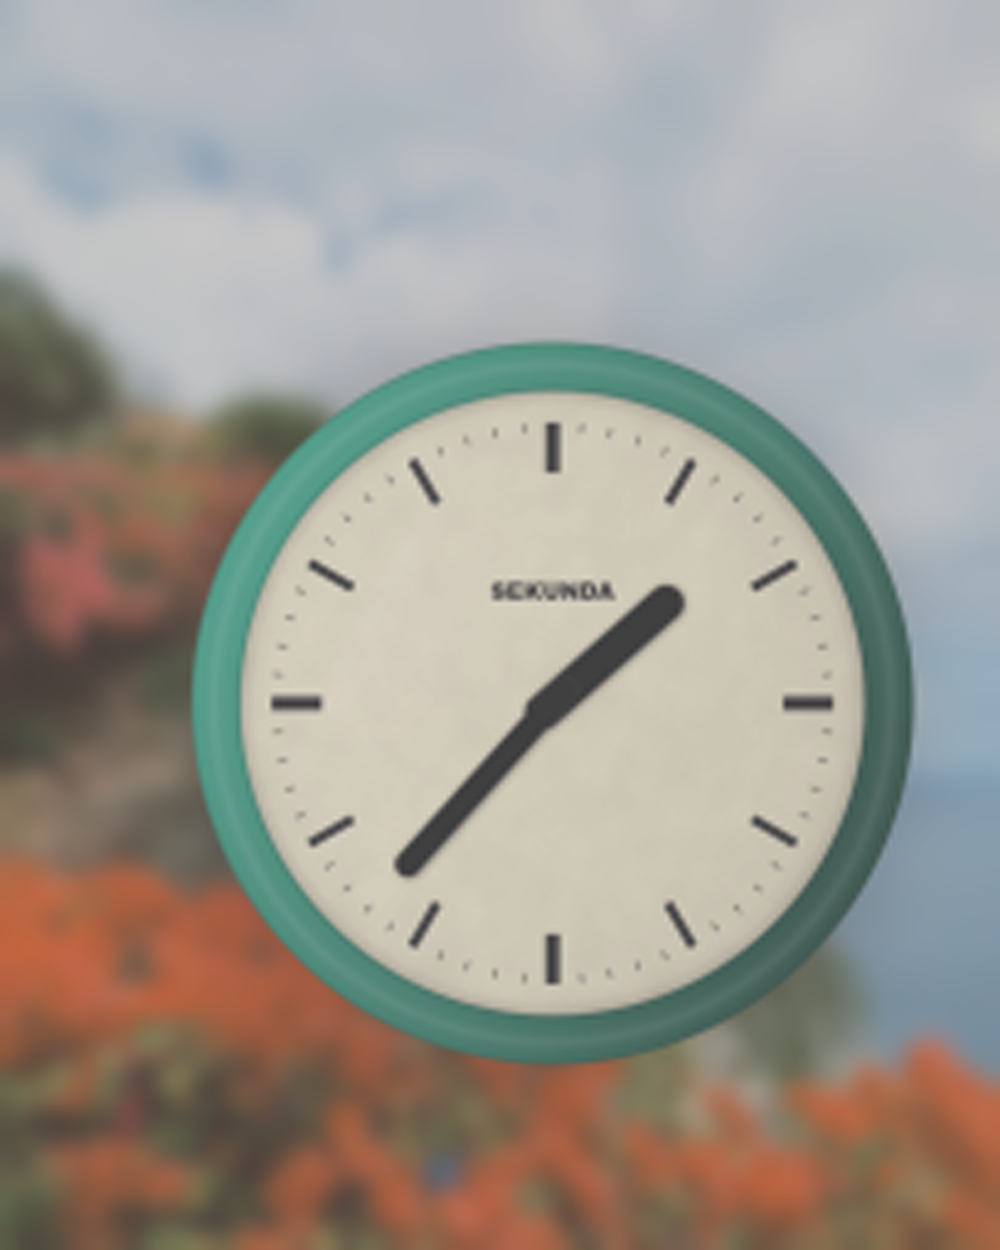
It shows 1:37
